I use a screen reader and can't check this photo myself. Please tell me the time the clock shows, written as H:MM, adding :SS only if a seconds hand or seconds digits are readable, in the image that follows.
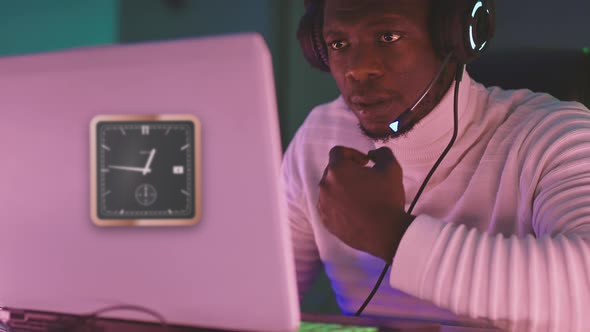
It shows 12:46
